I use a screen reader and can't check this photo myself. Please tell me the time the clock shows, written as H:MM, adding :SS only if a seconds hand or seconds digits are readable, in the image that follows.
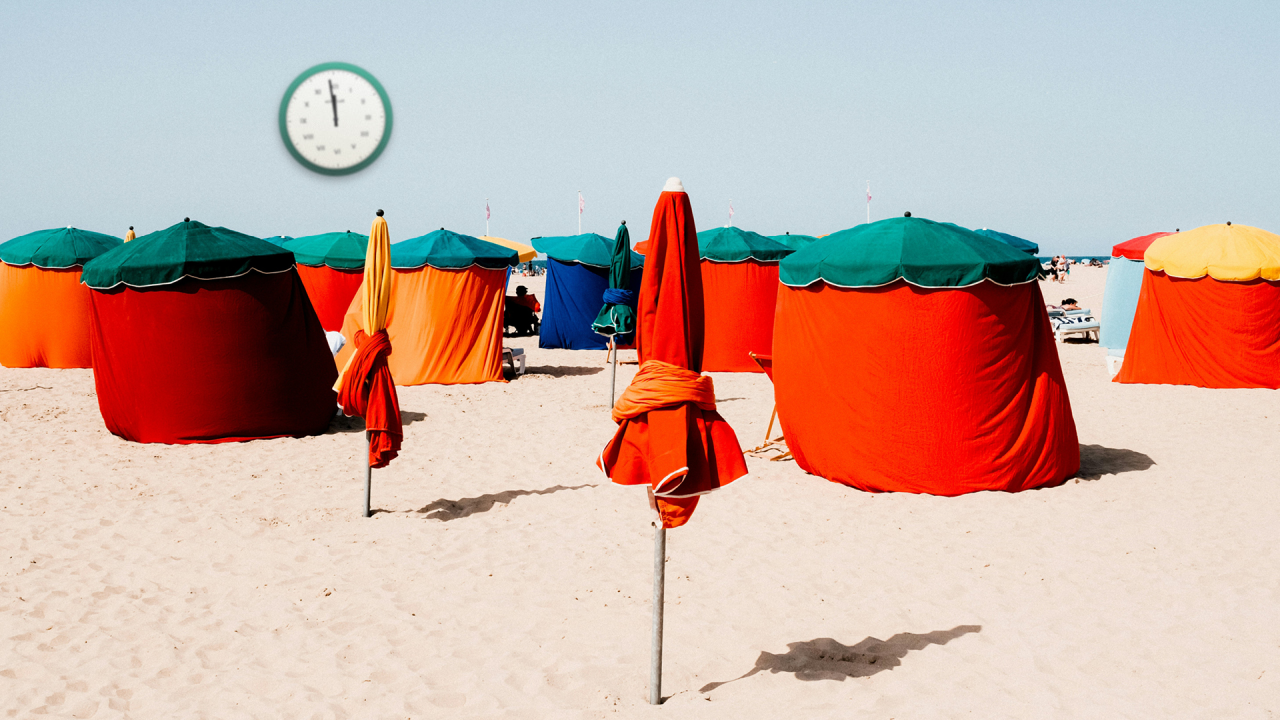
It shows 11:59
